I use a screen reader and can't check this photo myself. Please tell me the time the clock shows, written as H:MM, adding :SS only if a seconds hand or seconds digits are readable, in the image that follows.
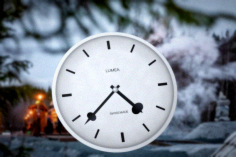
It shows 4:38
